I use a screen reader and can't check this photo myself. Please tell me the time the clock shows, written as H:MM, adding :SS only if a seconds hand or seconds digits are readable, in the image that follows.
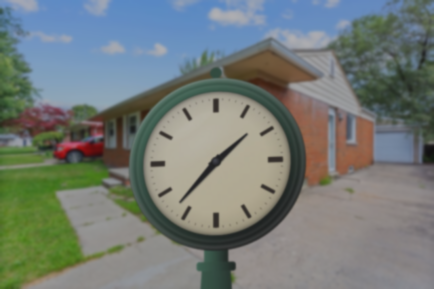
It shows 1:37
